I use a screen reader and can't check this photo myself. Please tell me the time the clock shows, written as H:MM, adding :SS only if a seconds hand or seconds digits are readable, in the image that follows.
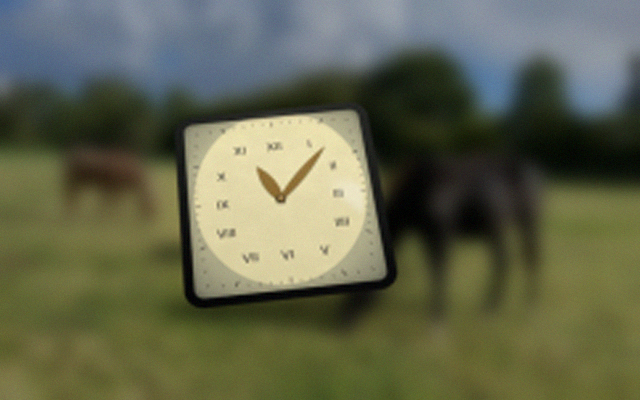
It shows 11:07
